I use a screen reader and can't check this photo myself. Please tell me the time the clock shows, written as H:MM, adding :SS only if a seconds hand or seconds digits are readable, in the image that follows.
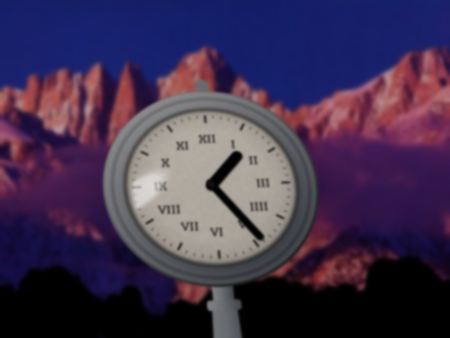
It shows 1:24
